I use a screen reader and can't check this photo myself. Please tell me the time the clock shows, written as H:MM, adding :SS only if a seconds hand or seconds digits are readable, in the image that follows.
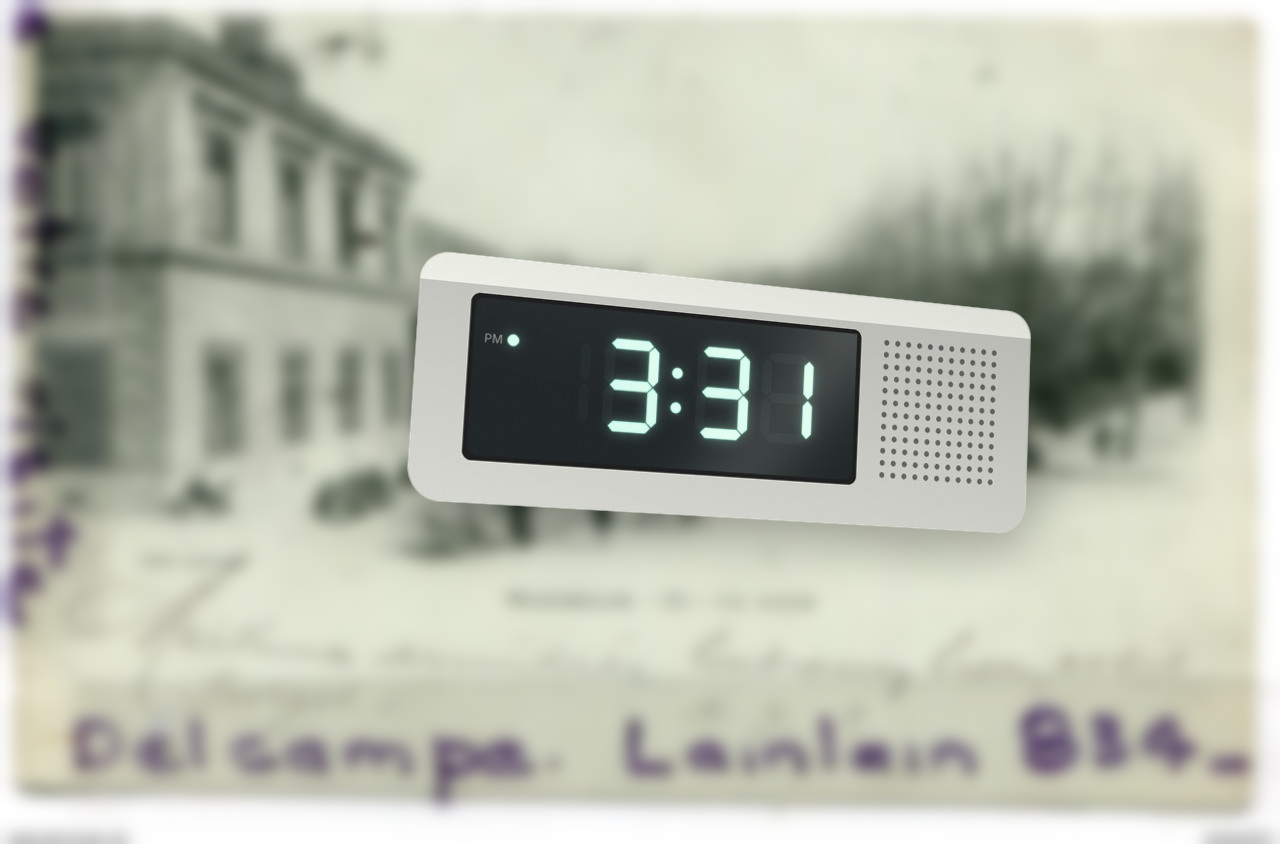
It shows 3:31
